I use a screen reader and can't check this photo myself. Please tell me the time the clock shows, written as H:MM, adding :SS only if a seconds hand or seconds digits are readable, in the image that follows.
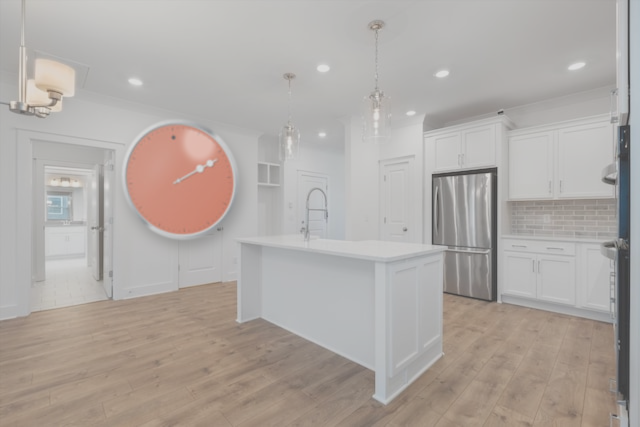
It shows 2:11
